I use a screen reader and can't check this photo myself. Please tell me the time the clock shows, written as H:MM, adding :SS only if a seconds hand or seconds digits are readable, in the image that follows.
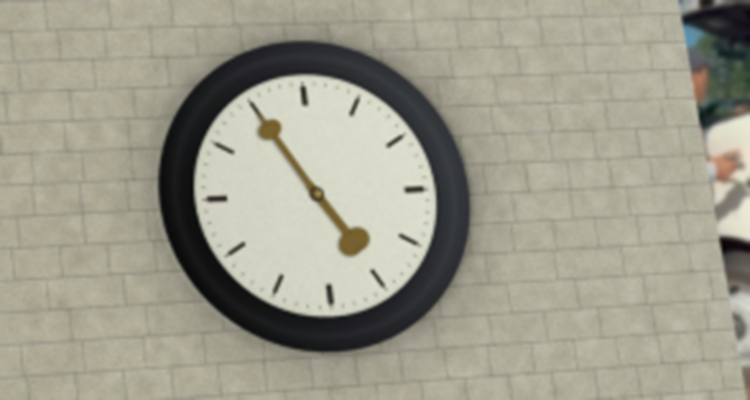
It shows 4:55
